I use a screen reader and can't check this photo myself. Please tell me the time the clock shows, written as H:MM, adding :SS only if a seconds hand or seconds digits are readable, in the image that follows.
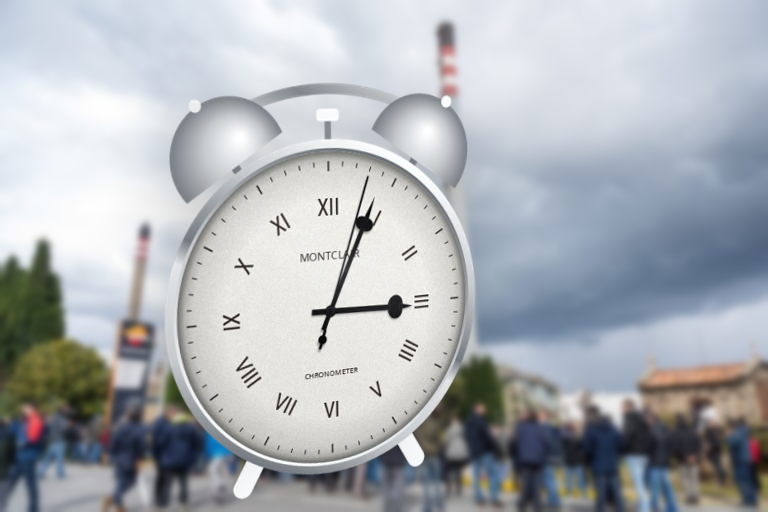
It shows 3:04:03
